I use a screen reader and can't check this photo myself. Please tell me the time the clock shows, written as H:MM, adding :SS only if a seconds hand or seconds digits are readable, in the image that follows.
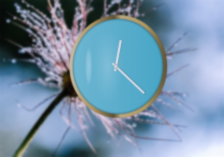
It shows 12:22
